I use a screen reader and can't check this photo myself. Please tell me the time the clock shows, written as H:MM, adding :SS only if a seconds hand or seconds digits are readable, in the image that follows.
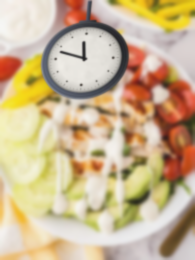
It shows 11:48
